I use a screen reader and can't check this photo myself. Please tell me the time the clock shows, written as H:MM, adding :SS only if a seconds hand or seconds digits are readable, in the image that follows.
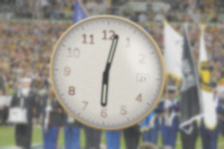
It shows 6:02
